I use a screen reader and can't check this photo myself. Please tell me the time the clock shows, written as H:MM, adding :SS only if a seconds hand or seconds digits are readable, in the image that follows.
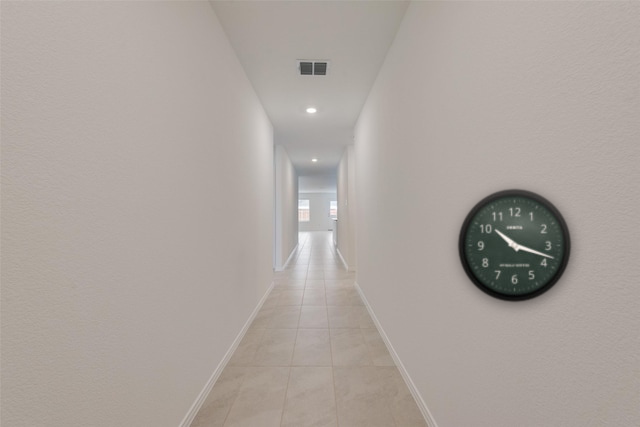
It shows 10:18
